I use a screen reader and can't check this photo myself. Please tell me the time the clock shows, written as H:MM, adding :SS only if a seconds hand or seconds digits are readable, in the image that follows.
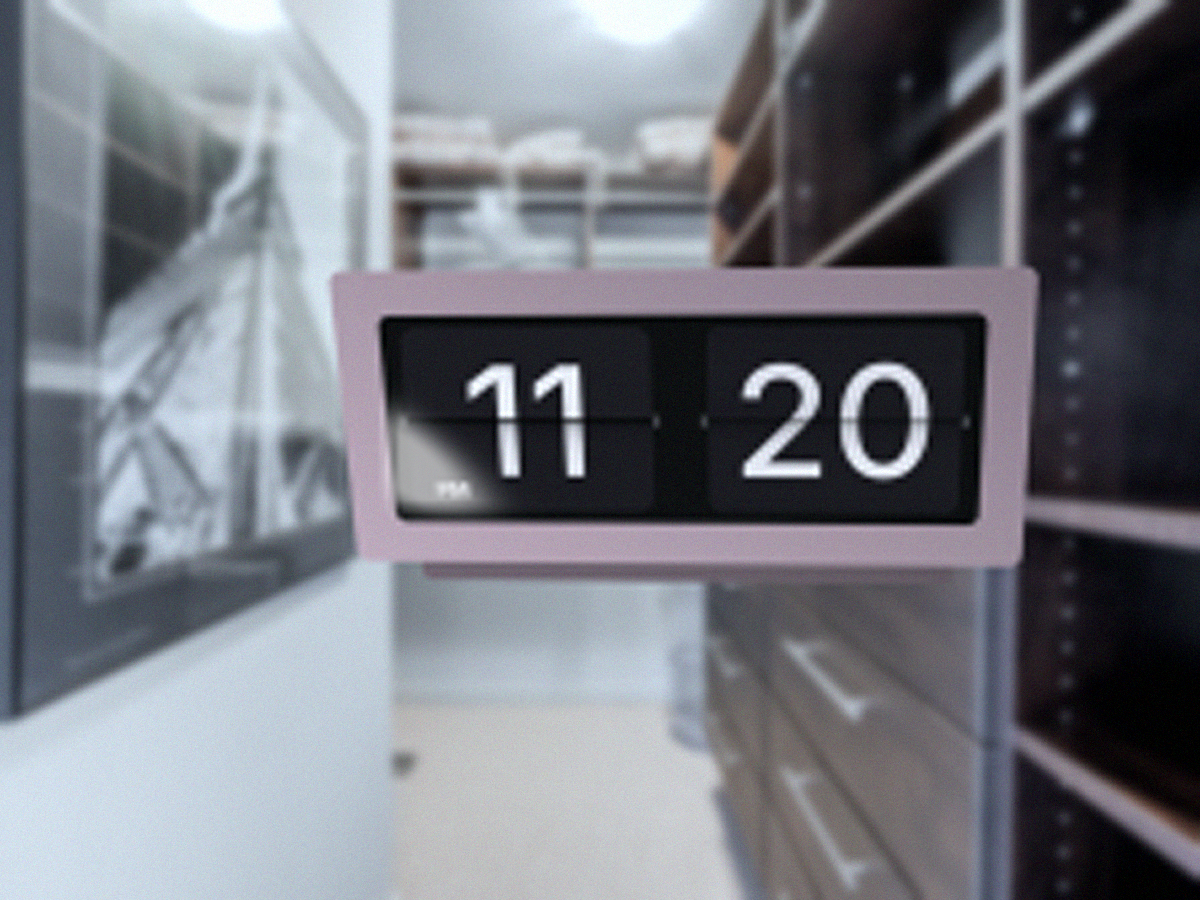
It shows 11:20
